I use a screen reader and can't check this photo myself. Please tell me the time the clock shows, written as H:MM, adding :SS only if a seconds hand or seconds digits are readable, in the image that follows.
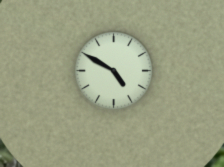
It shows 4:50
